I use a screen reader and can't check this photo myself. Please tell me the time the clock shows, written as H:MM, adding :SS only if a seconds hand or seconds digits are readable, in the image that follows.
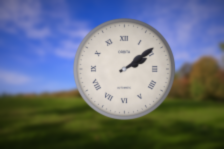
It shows 2:09
